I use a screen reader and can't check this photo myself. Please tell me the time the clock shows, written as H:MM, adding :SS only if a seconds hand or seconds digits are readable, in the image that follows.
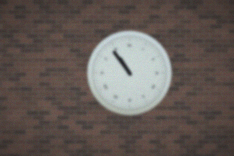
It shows 10:54
